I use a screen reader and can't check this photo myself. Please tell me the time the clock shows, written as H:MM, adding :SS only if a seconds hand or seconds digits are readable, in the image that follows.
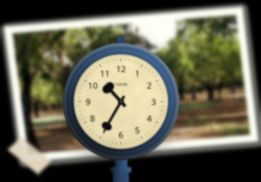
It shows 10:35
